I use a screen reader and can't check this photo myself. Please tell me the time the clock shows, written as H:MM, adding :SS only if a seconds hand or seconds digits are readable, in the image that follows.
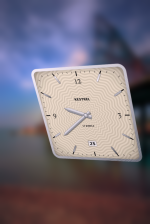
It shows 9:39
